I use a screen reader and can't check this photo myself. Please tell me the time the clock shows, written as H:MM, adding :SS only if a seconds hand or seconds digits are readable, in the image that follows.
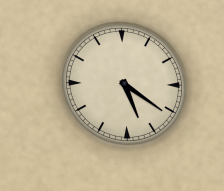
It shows 5:21
